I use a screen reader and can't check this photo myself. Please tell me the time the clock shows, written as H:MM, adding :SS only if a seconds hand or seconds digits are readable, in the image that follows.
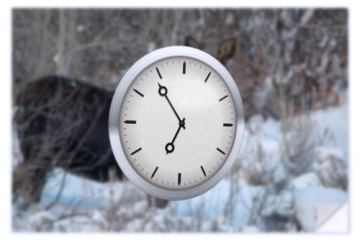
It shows 6:54
